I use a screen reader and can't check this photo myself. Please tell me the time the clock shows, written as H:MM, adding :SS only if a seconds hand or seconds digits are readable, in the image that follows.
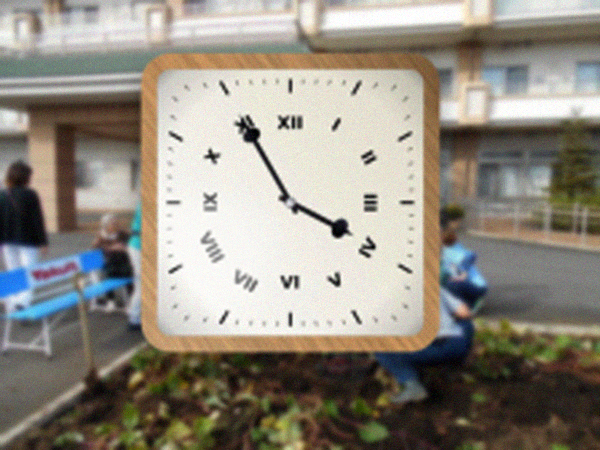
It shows 3:55
